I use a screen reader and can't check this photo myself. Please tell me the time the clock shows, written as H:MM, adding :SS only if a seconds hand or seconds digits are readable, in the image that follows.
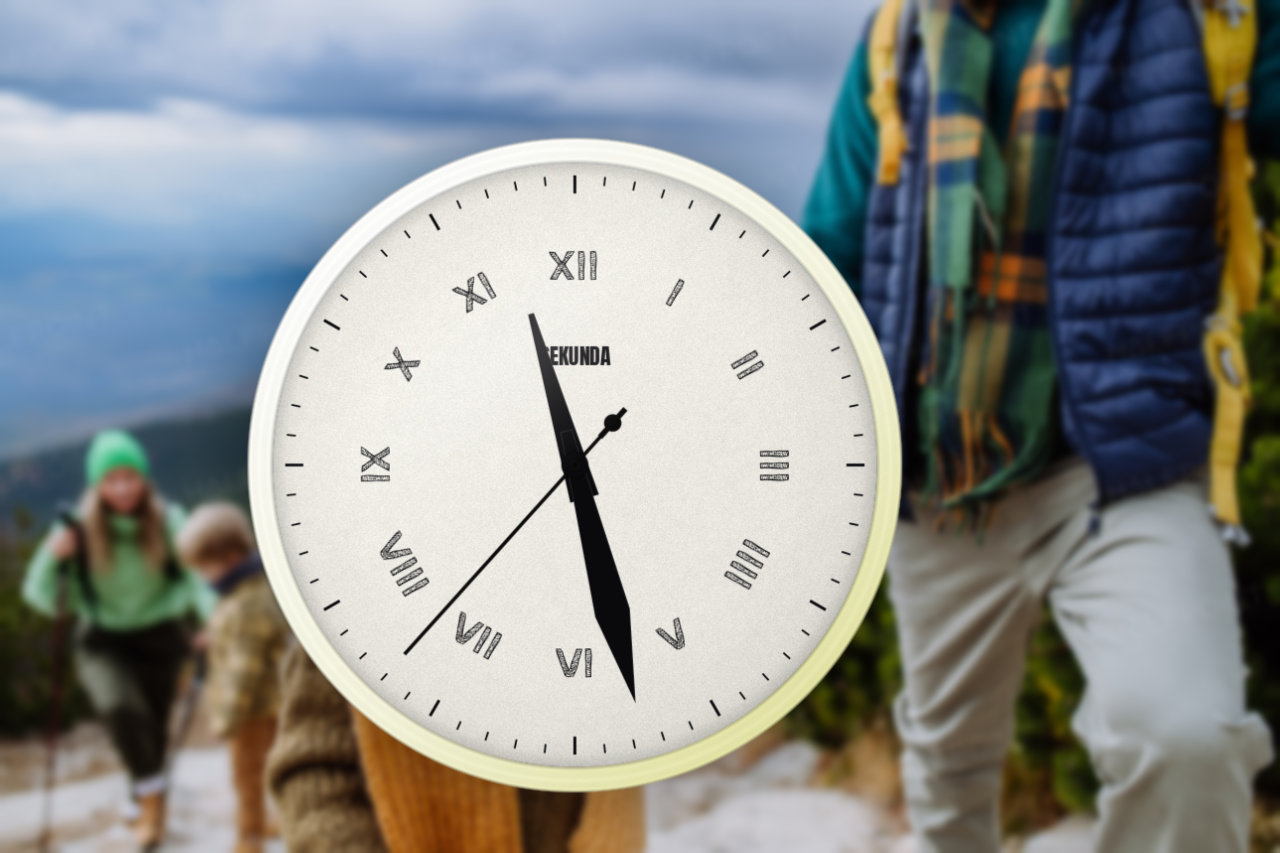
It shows 11:27:37
